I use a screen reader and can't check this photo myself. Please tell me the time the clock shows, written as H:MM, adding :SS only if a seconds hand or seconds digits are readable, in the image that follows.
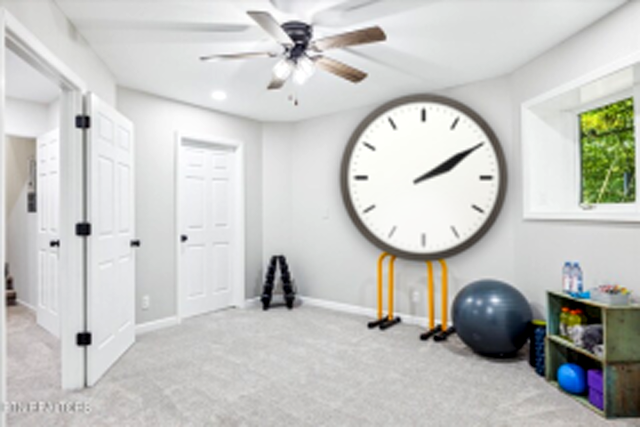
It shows 2:10
